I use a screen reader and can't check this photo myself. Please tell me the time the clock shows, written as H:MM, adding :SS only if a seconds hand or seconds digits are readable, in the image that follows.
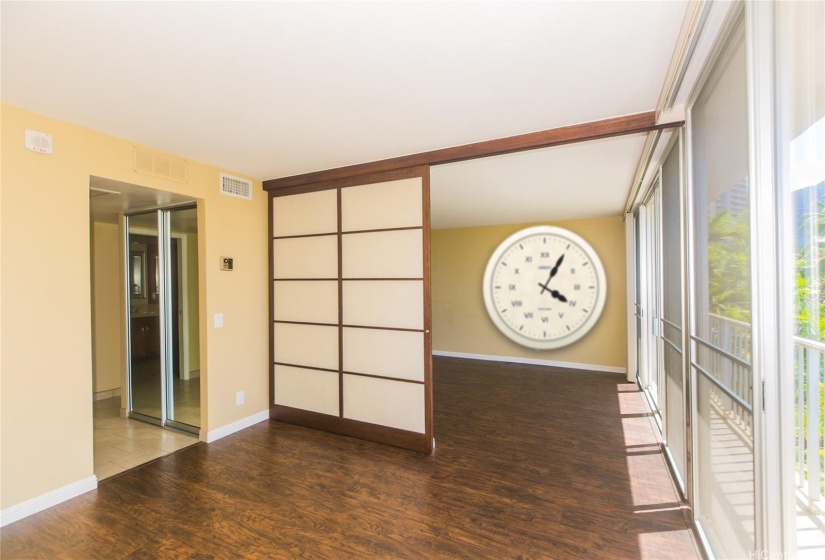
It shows 4:05
